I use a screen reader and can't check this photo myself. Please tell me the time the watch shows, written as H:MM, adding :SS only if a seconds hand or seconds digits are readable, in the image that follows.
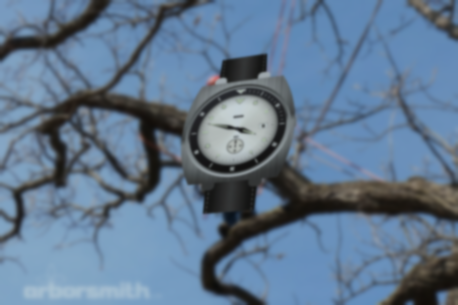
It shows 3:48
